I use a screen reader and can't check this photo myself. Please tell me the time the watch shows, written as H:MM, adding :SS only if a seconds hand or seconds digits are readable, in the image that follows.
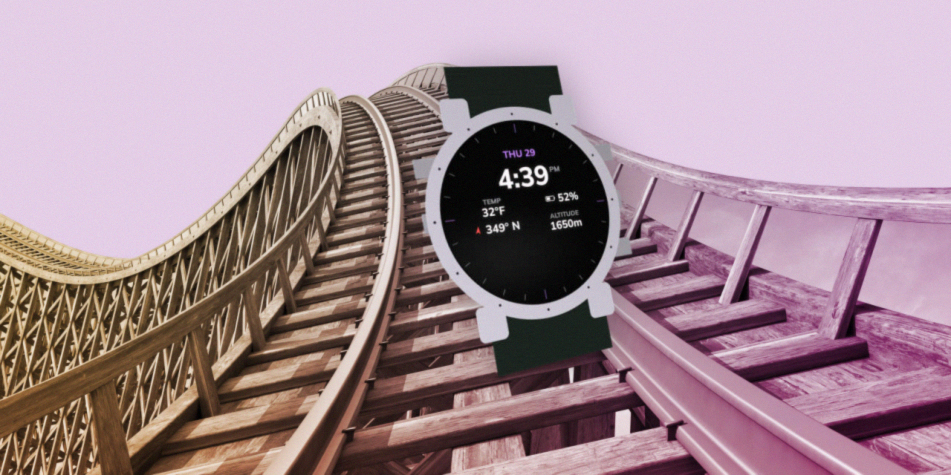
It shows 4:39
